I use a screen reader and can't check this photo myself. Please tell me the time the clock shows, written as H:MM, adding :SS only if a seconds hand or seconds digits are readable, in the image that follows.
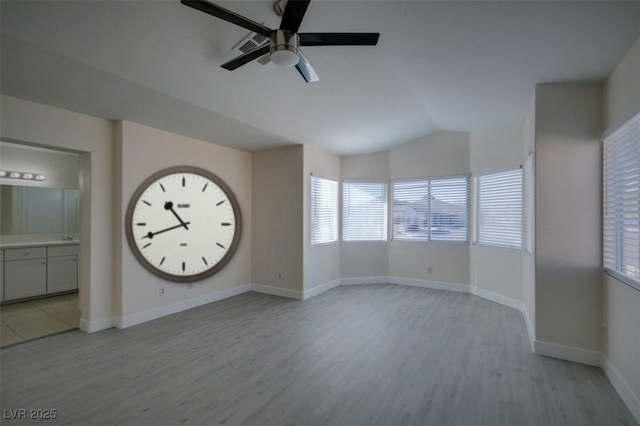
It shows 10:42
